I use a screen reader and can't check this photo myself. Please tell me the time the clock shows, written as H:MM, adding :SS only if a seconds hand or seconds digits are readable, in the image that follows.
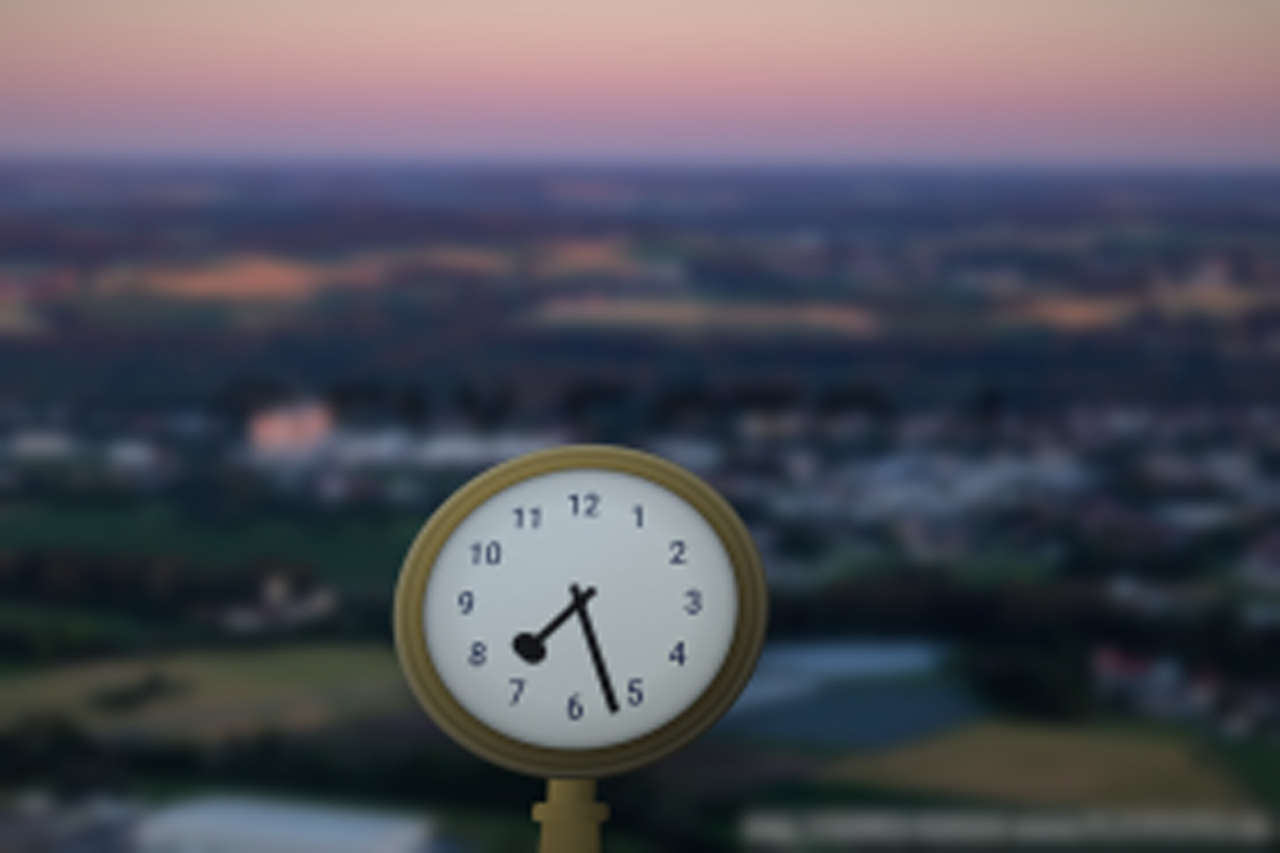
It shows 7:27
